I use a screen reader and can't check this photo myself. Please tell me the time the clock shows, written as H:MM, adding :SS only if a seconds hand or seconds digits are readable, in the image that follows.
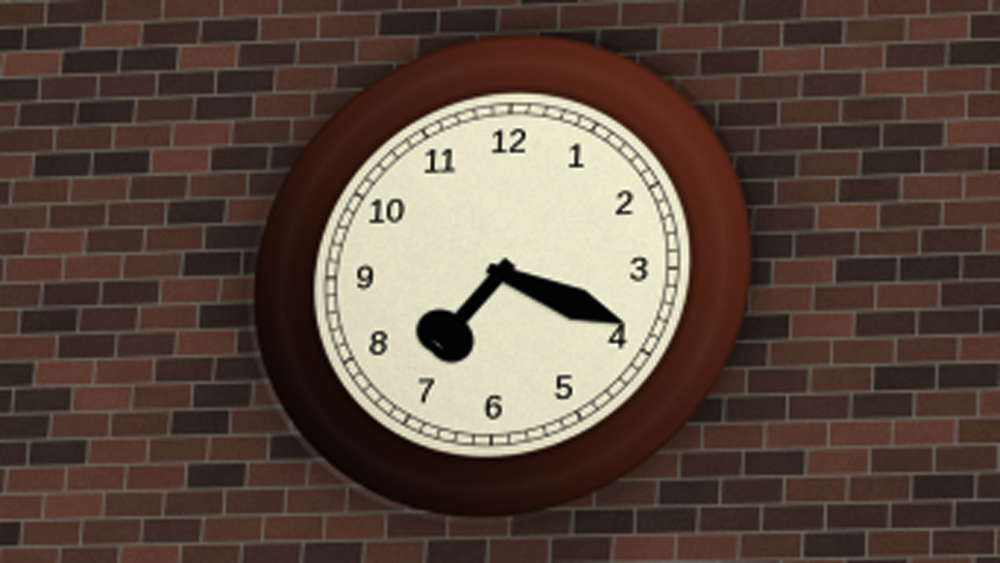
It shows 7:19
